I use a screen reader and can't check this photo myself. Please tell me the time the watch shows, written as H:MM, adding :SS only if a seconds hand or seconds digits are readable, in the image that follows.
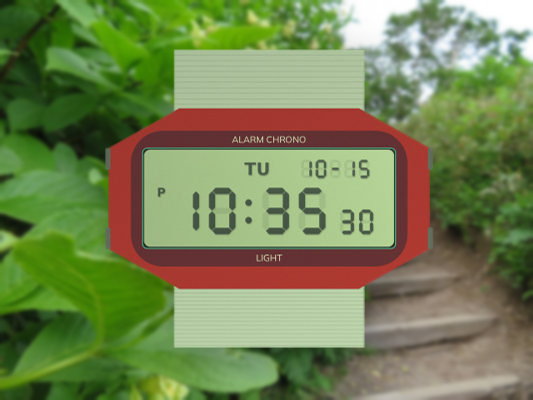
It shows 10:35:30
